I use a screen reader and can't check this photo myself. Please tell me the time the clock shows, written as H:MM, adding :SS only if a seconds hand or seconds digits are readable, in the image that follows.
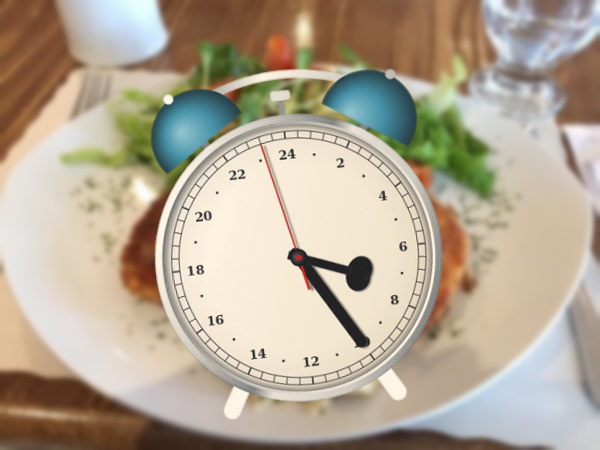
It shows 7:24:58
